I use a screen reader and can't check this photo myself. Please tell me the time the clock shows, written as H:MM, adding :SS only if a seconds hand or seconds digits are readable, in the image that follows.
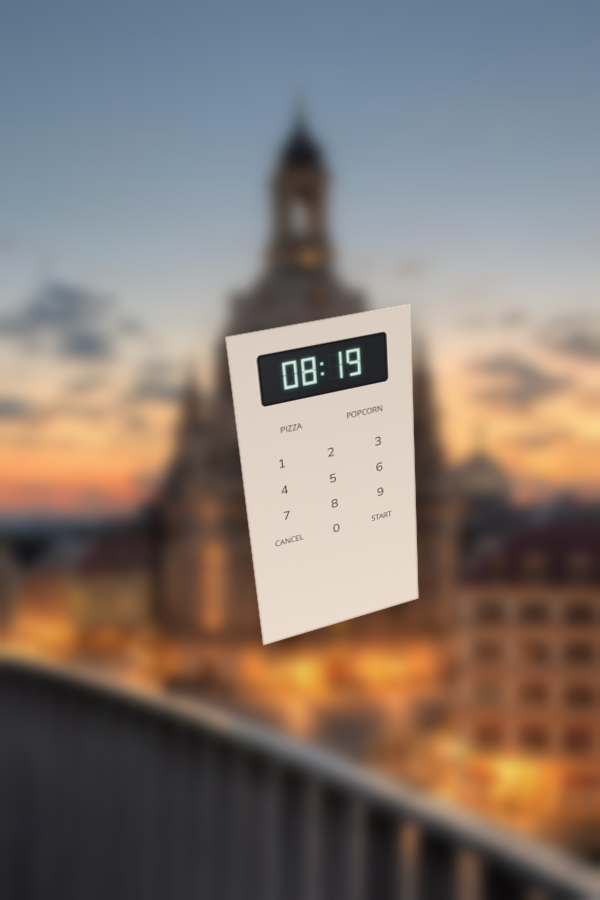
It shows 8:19
